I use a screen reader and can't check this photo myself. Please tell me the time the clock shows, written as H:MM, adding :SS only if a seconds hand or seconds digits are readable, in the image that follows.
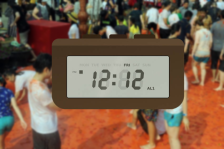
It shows 12:12
